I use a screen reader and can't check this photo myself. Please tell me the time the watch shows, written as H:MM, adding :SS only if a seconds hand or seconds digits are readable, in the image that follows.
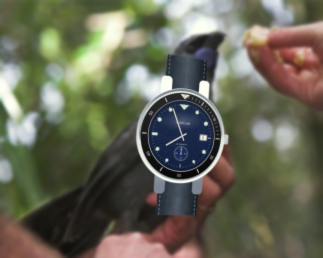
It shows 7:56
